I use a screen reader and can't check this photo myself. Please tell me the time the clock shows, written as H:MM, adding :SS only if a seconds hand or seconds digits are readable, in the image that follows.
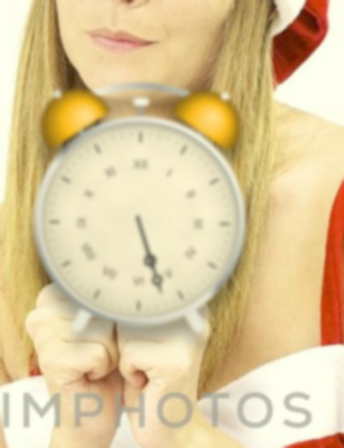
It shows 5:27
